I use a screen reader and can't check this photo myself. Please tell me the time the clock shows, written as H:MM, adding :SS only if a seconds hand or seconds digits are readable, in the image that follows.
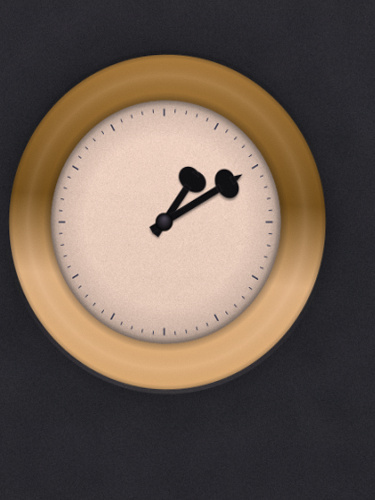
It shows 1:10
